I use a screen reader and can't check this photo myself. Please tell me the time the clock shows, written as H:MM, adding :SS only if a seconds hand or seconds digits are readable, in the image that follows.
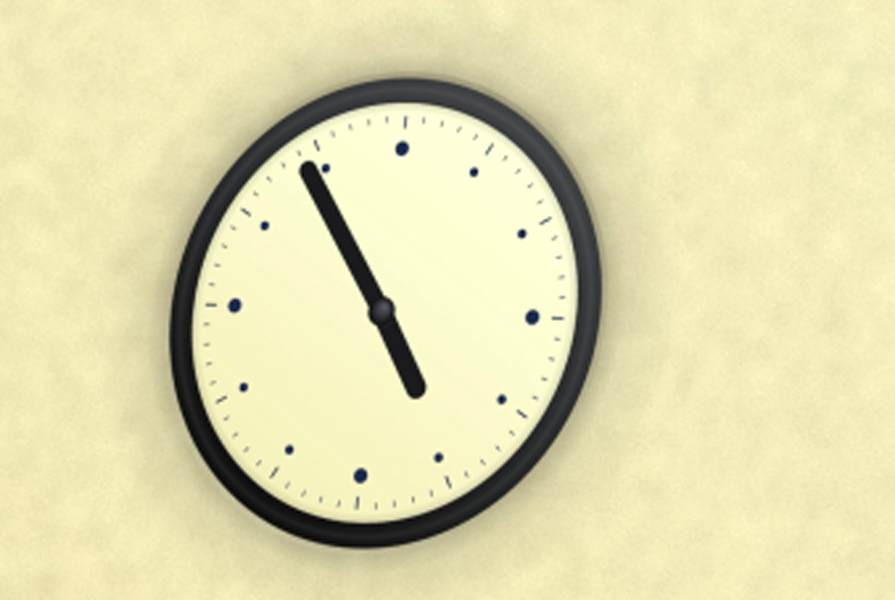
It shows 4:54
